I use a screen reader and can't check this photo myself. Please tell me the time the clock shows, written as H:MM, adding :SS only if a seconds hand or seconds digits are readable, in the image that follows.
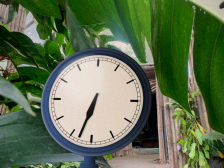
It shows 6:33
